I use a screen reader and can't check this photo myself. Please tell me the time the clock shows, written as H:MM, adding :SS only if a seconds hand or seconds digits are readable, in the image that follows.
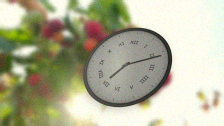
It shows 7:11
